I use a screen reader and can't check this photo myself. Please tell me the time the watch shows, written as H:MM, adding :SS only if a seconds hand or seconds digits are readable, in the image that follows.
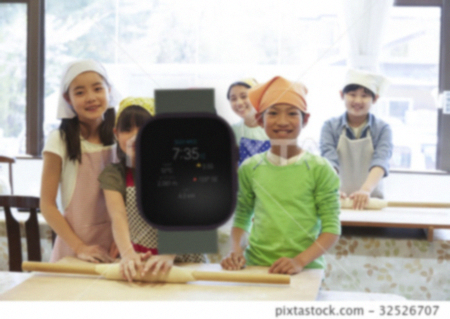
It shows 7:35
